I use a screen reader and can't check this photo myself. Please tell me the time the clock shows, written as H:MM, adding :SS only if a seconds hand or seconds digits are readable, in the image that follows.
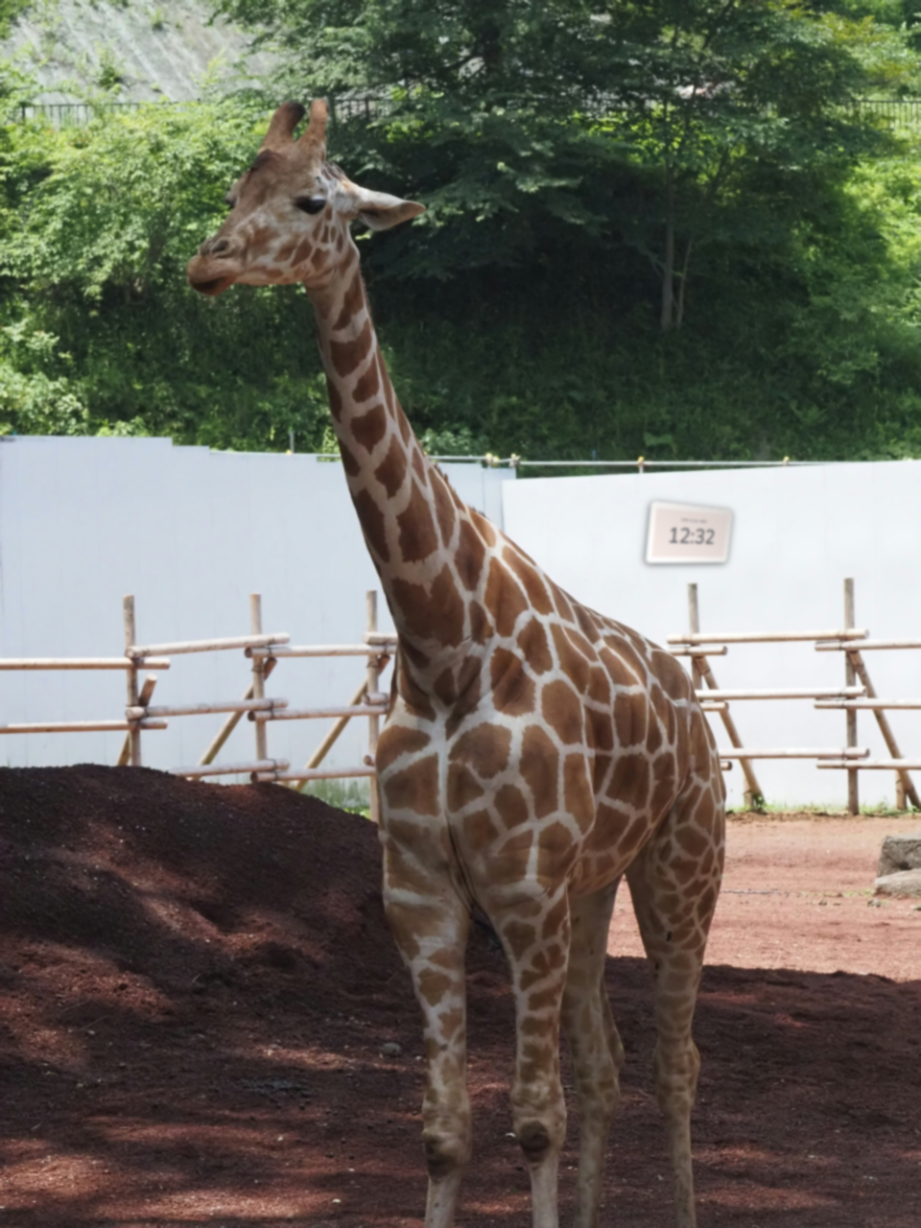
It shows 12:32
